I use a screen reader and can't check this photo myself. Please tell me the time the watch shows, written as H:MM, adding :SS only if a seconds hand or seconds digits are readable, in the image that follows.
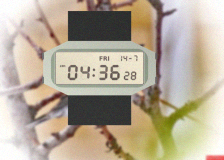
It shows 4:36:28
